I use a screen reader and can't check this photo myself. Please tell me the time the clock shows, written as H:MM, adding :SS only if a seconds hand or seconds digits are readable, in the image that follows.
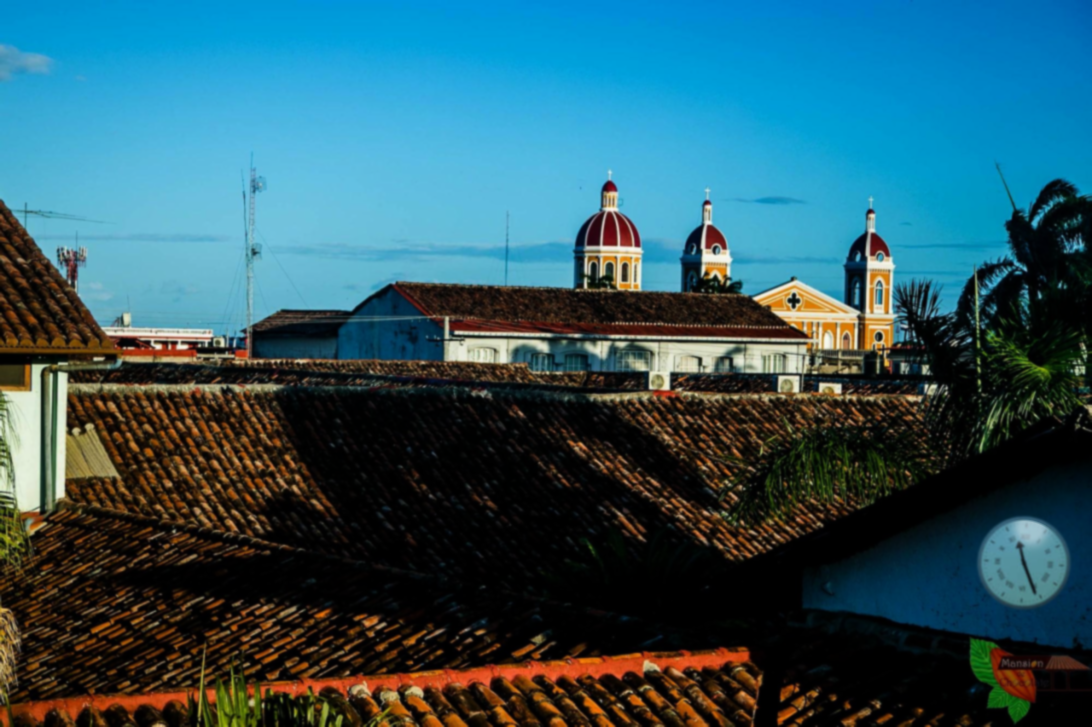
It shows 11:26
